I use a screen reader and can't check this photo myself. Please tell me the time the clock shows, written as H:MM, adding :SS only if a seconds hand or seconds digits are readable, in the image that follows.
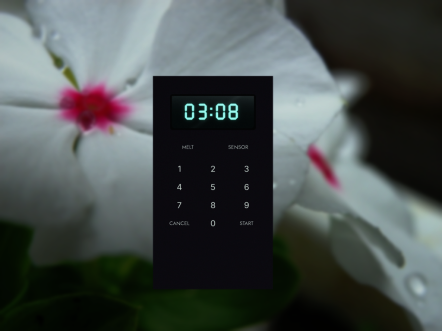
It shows 3:08
